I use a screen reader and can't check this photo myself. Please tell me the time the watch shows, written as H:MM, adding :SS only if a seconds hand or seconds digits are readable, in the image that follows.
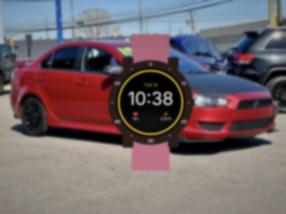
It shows 10:38
